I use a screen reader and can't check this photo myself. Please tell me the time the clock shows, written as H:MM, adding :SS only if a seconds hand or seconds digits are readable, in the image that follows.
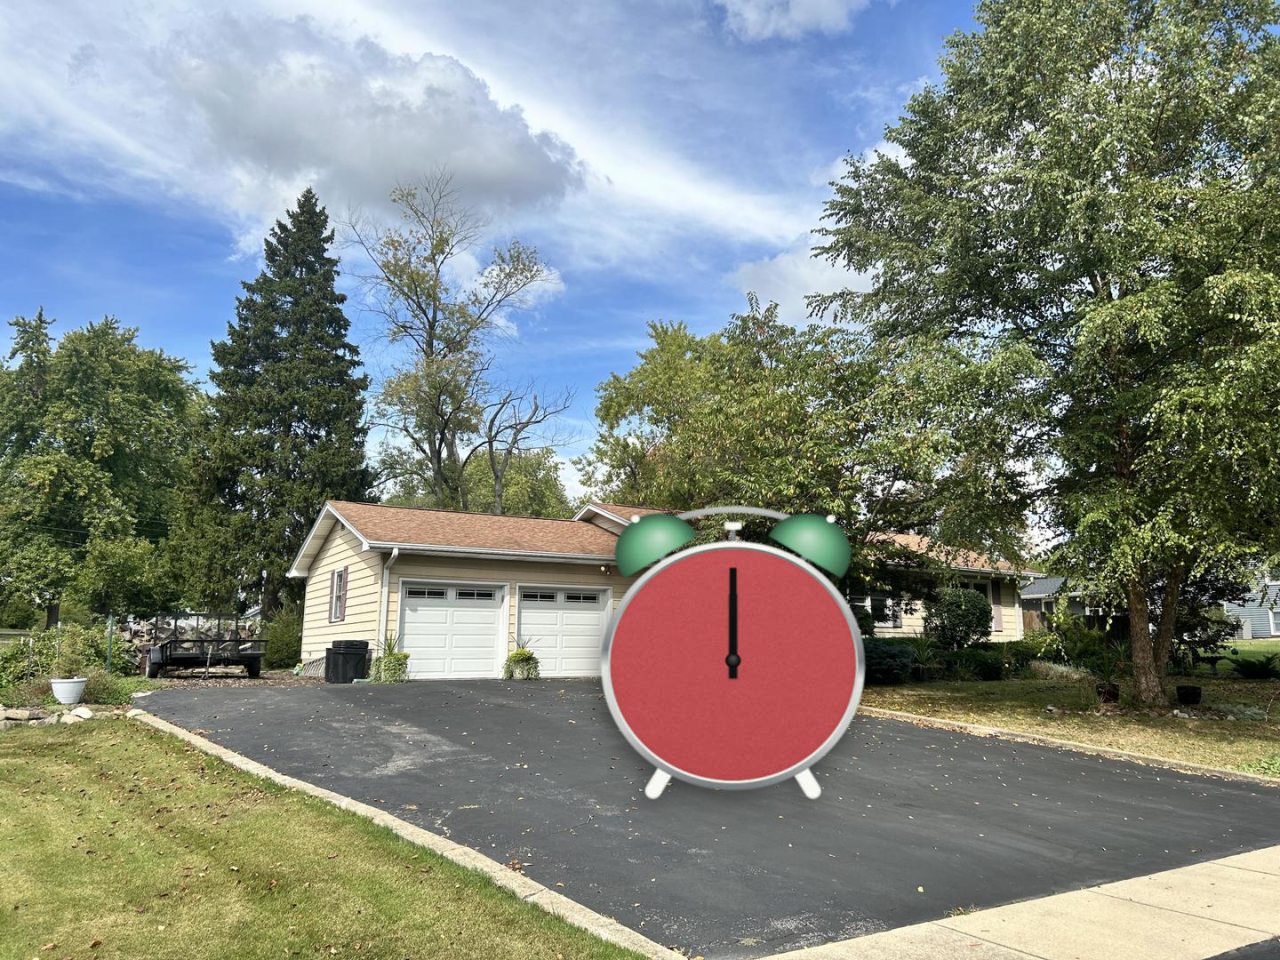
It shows 12:00
